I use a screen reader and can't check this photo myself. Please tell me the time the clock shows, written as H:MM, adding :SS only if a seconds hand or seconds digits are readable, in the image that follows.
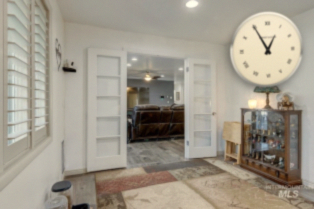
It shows 12:55
